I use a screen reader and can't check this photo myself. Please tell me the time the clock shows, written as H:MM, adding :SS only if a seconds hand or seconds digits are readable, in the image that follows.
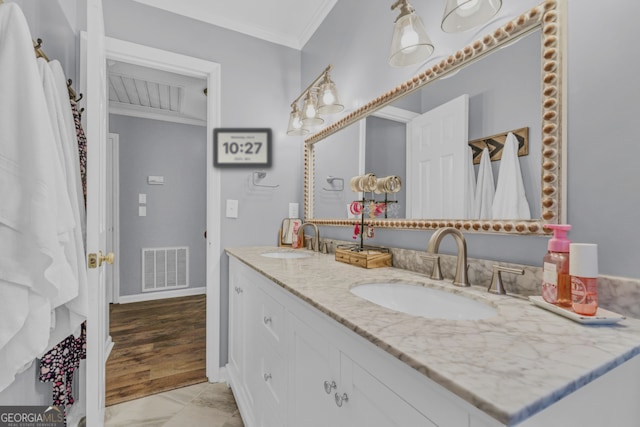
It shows 10:27
